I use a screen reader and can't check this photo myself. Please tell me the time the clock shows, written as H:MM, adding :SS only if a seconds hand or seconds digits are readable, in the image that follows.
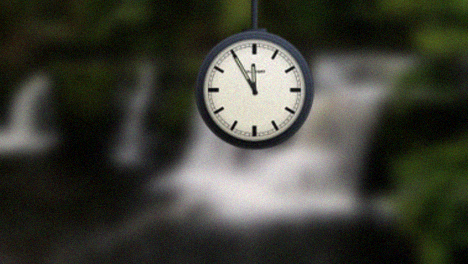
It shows 11:55
